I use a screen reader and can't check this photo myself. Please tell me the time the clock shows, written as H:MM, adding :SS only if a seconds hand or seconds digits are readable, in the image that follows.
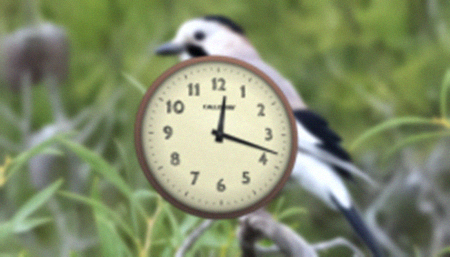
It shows 12:18
